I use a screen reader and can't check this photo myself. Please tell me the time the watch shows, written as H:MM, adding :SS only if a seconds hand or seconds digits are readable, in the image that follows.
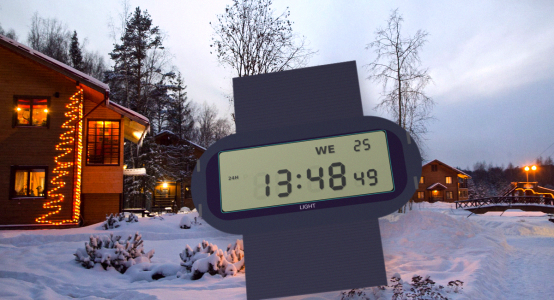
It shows 13:48:49
